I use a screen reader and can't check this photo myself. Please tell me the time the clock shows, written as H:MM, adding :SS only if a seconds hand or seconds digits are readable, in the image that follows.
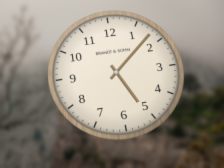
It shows 5:08
